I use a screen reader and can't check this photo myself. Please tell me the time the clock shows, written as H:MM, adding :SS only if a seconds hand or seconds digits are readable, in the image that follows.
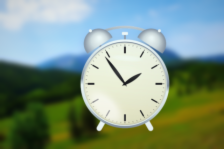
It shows 1:54
